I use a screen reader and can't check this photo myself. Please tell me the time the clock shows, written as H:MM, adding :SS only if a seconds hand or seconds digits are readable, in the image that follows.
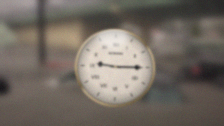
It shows 9:15
